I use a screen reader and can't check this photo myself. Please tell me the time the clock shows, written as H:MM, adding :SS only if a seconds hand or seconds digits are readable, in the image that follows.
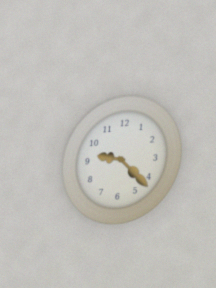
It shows 9:22
